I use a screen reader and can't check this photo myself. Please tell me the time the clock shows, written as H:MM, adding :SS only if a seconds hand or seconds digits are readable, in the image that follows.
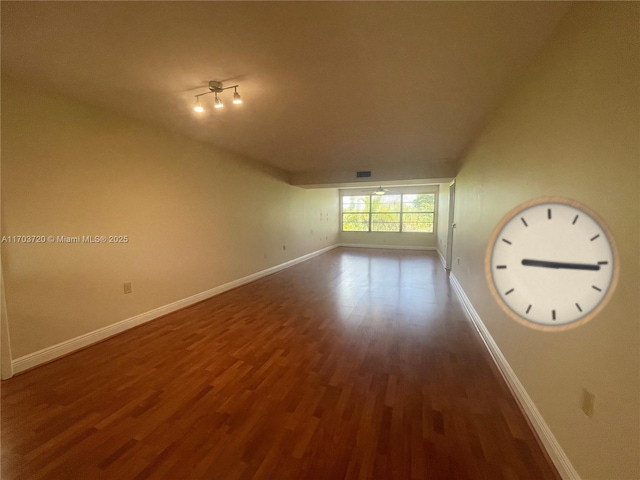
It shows 9:16
